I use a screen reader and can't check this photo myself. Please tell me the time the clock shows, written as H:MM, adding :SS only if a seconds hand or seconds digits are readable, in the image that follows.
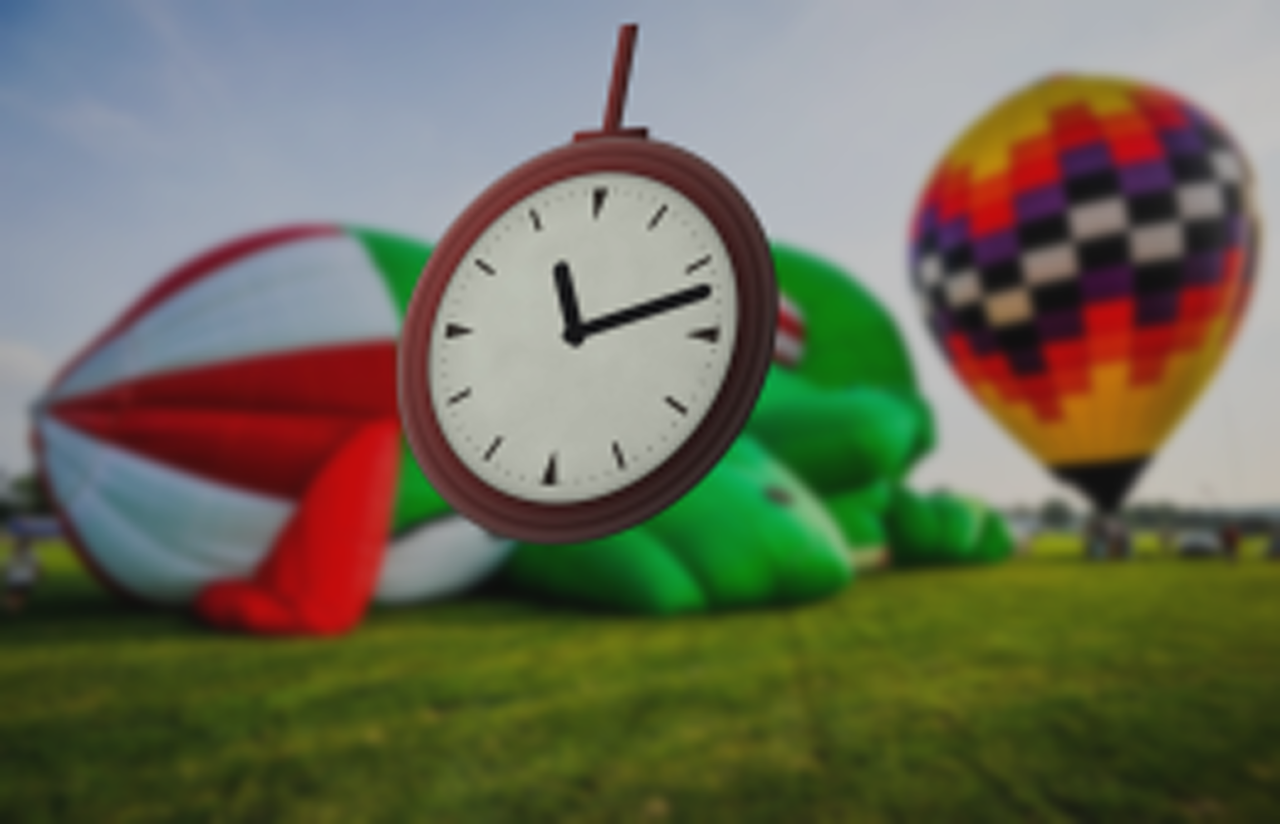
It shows 11:12
